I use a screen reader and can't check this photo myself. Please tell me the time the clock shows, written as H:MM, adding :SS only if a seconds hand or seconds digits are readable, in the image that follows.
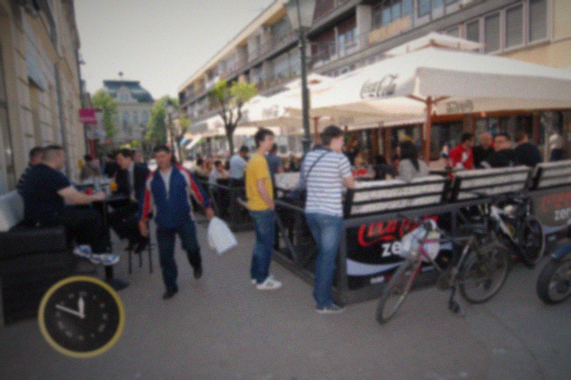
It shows 11:48
